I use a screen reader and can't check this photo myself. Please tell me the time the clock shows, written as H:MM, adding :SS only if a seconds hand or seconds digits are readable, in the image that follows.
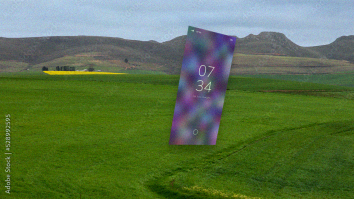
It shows 7:34
